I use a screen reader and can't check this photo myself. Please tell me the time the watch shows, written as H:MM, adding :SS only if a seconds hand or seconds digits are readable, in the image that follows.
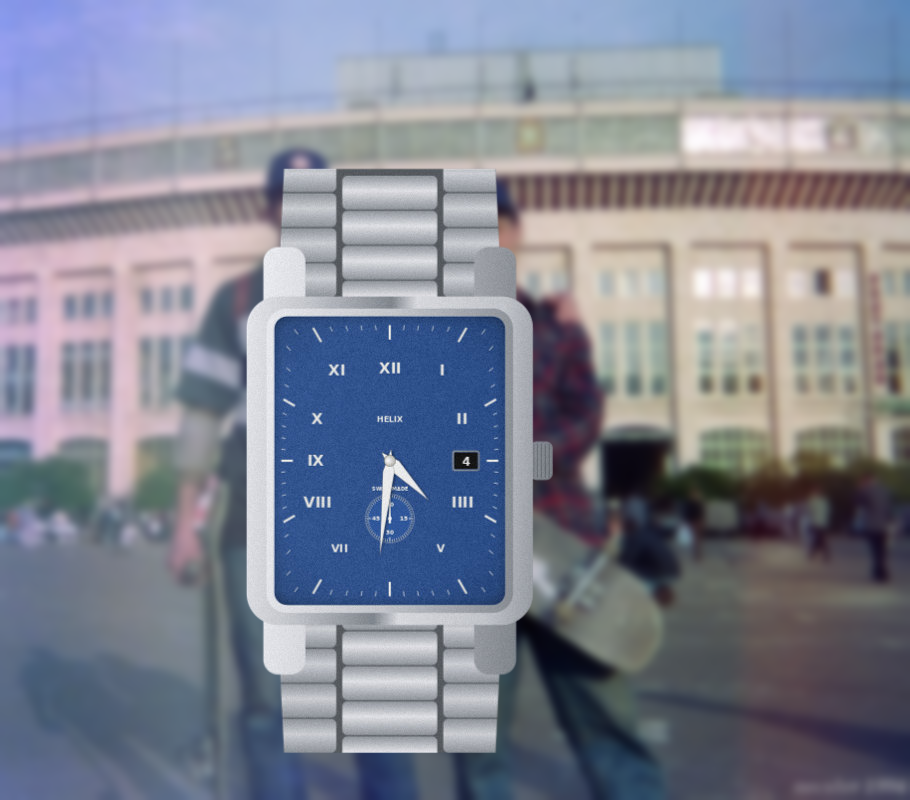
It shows 4:31
